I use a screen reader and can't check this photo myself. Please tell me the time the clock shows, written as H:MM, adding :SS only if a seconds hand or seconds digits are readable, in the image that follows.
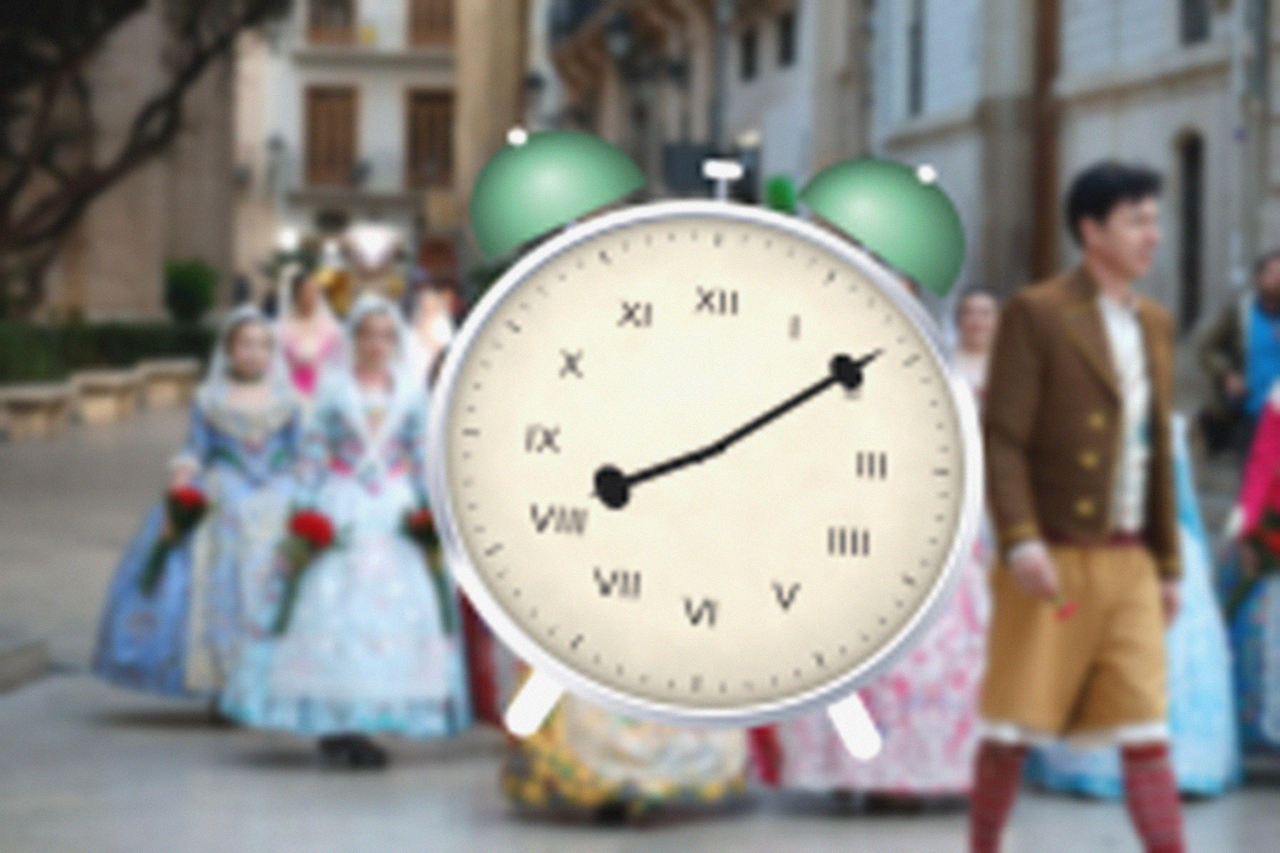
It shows 8:09
